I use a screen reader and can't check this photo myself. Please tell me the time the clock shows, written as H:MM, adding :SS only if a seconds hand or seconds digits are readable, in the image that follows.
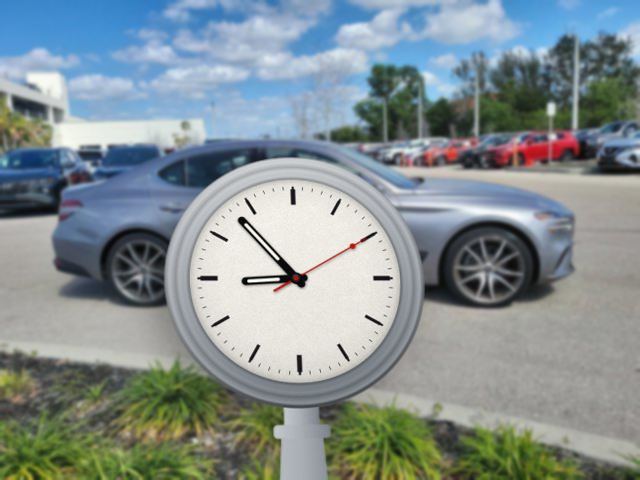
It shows 8:53:10
